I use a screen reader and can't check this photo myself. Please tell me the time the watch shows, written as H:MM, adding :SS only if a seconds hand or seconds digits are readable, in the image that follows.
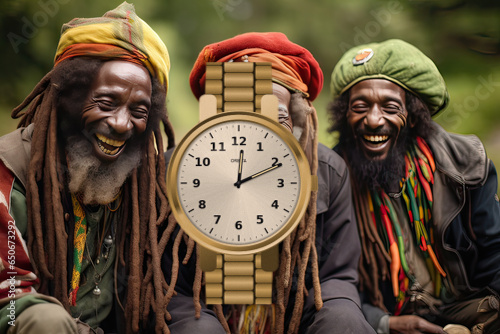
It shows 12:11
